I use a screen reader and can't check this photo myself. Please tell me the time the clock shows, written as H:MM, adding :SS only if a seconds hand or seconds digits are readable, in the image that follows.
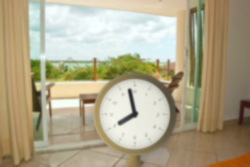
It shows 7:58
